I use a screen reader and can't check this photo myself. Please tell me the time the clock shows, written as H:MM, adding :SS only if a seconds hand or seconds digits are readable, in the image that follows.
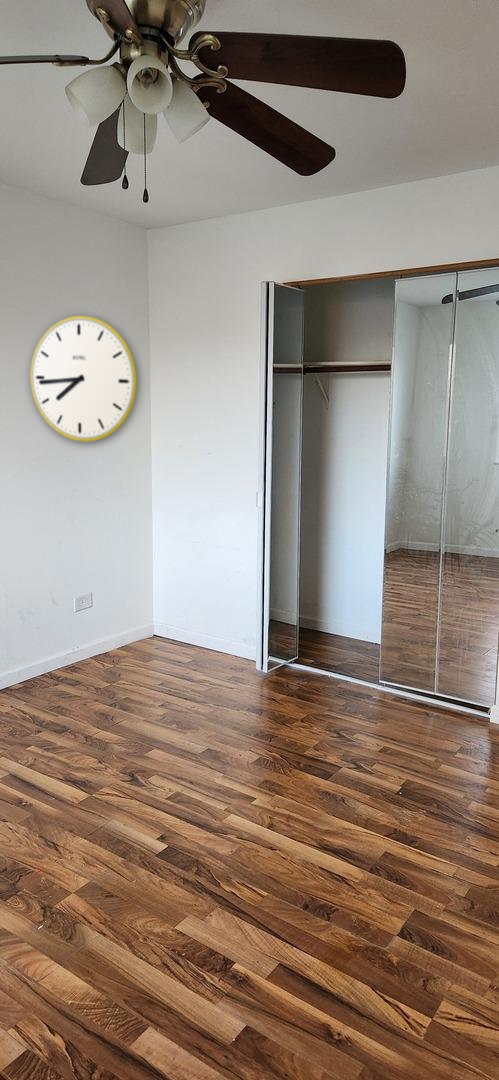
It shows 7:44
